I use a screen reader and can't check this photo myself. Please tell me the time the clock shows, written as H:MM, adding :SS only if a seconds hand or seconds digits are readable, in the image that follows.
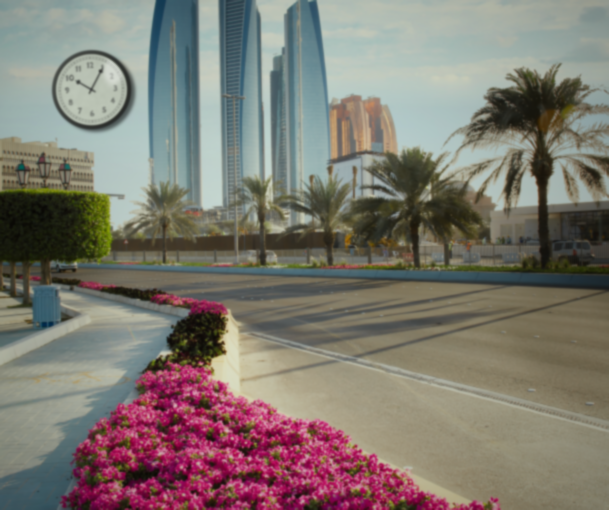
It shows 10:05
